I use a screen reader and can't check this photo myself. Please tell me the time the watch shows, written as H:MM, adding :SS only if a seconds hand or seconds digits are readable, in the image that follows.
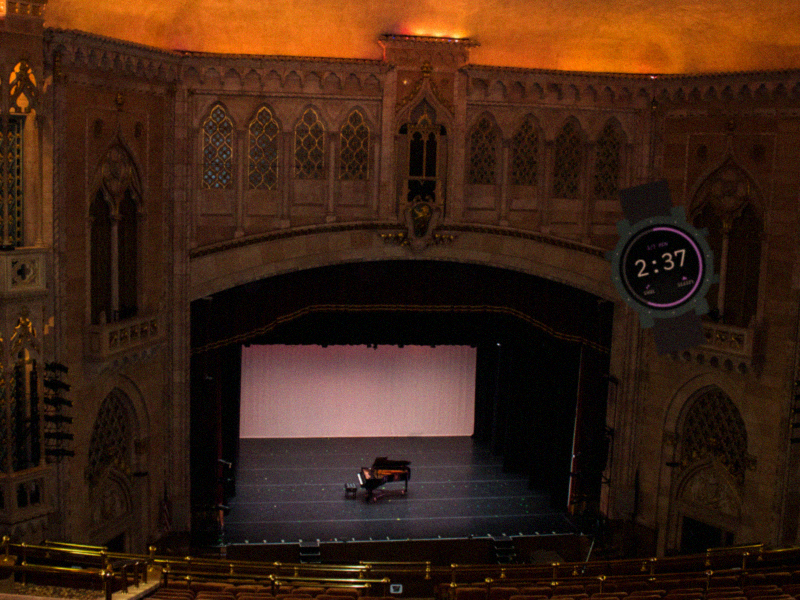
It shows 2:37
